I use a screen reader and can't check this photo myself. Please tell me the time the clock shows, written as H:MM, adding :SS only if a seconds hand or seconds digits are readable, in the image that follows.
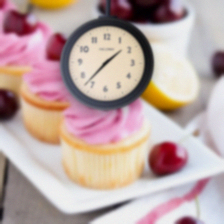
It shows 1:37
